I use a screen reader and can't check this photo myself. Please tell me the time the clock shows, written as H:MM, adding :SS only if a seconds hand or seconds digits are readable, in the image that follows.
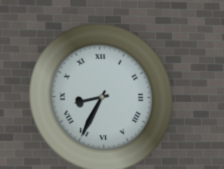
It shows 8:35
